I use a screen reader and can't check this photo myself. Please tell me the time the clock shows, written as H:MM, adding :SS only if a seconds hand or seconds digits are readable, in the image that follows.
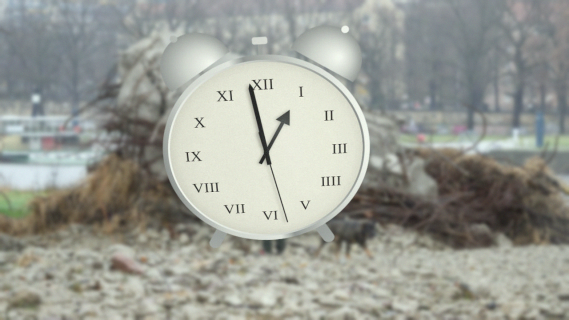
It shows 12:58:28
